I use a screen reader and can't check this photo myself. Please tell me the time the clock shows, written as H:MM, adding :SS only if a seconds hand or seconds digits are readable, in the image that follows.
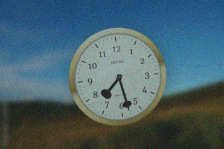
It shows 7:28
